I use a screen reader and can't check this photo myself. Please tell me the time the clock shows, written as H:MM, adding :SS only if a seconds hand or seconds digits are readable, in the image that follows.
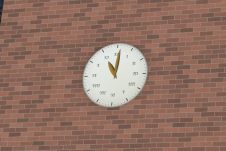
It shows 11:01
